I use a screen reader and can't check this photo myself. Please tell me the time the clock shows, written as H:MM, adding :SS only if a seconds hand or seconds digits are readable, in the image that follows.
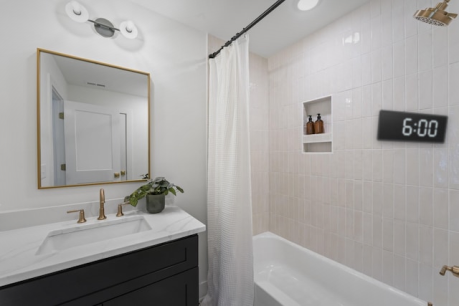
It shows 6:00
